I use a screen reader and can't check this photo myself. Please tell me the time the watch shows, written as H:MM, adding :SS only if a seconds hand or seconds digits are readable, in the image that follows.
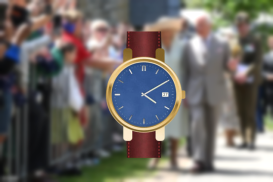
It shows 4:10
